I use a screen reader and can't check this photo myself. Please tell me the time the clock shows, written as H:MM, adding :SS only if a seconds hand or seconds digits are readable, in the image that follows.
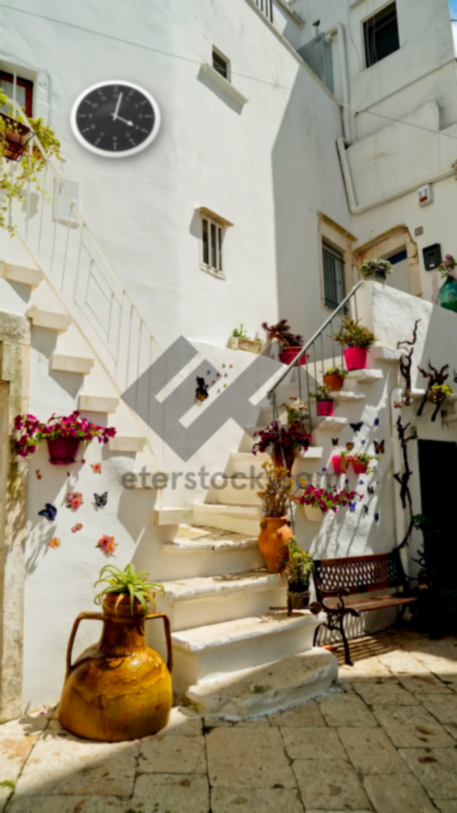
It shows 4:02
